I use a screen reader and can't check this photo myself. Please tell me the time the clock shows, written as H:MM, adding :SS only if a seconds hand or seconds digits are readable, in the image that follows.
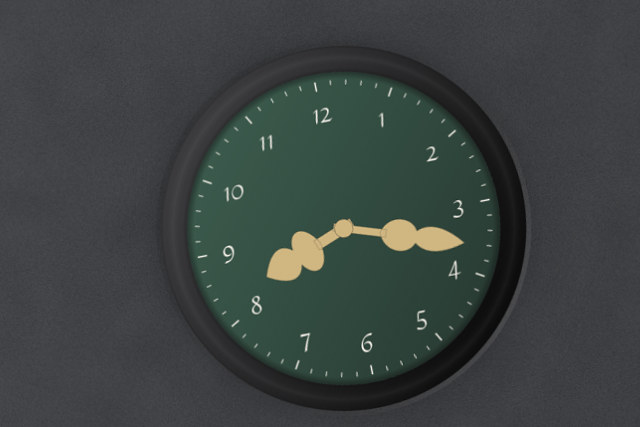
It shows 8:18
